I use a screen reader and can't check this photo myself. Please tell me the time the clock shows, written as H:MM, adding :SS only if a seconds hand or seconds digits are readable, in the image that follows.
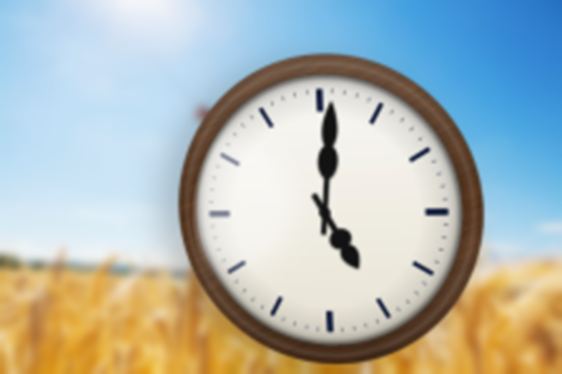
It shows 5:01
